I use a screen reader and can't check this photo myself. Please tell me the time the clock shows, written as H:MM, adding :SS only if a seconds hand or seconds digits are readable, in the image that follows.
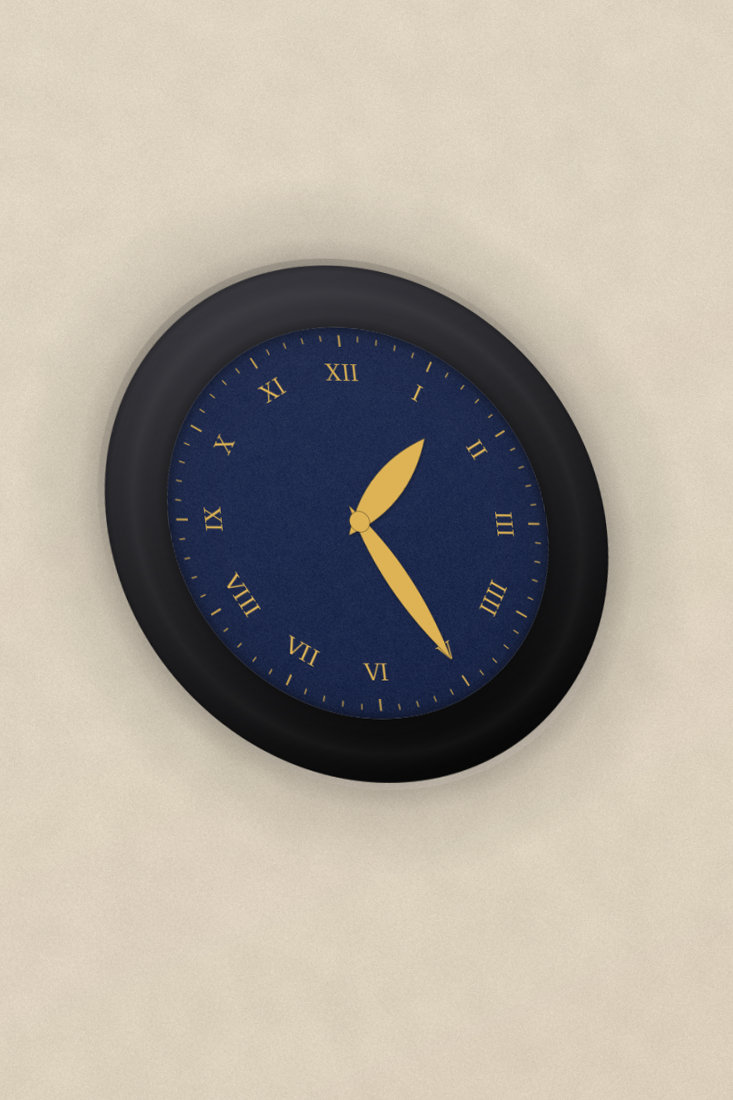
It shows 1:25
